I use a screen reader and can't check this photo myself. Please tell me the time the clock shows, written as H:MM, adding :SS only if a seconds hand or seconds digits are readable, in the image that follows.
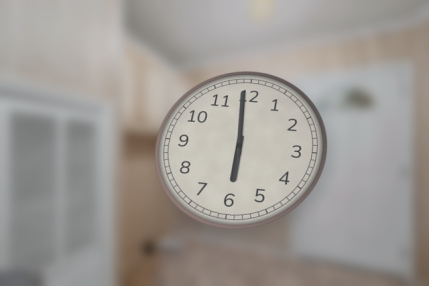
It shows 5:59
